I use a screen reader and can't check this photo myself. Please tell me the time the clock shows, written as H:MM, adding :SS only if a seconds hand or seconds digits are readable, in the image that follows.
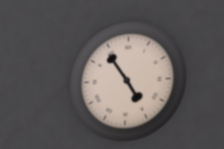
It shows 4:54
